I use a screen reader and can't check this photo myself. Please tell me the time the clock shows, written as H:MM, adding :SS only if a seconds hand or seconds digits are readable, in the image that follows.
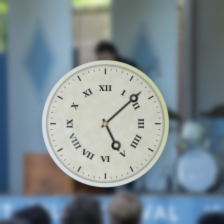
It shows 5:08
